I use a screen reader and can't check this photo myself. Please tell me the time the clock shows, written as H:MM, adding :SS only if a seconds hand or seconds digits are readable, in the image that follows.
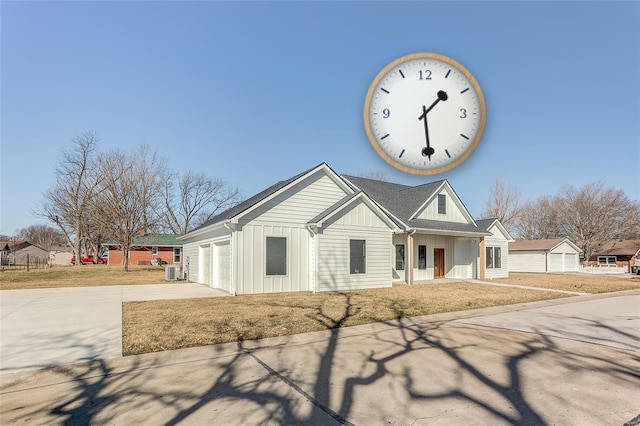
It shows 1:29
